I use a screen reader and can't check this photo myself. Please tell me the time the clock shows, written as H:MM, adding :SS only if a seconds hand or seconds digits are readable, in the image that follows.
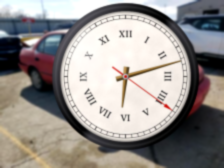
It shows 6:12:21
